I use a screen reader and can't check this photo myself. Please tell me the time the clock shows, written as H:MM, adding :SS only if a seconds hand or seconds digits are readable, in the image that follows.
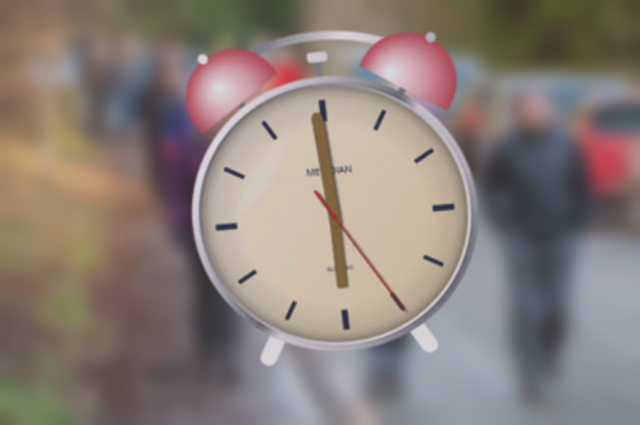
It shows 5:59:25
